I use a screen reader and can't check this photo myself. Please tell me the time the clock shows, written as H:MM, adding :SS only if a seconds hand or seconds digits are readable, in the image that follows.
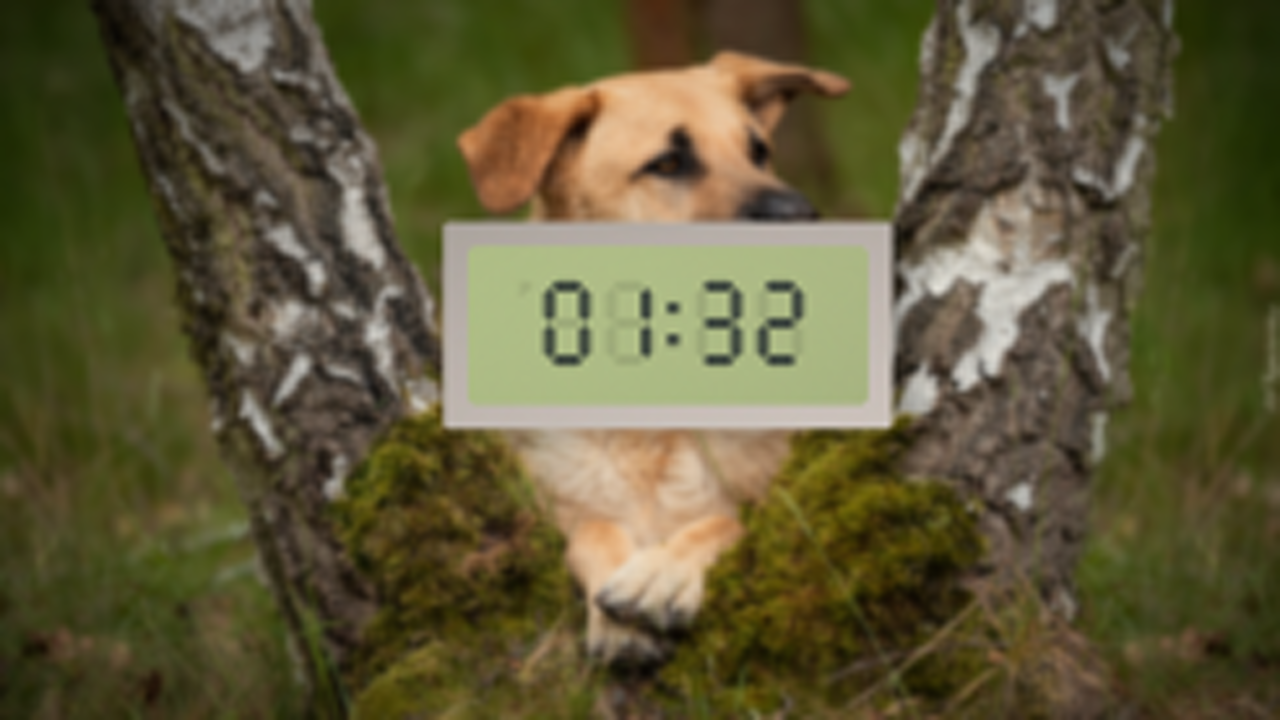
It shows 1:32
